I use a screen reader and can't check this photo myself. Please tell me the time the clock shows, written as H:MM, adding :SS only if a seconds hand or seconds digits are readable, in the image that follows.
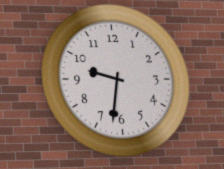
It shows 9:32
